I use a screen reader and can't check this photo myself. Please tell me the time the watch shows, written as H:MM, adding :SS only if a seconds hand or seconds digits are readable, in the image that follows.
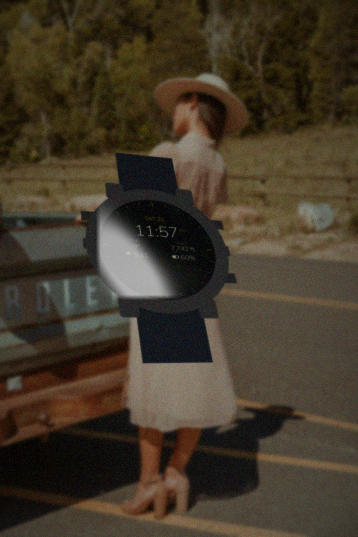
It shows 11:57
